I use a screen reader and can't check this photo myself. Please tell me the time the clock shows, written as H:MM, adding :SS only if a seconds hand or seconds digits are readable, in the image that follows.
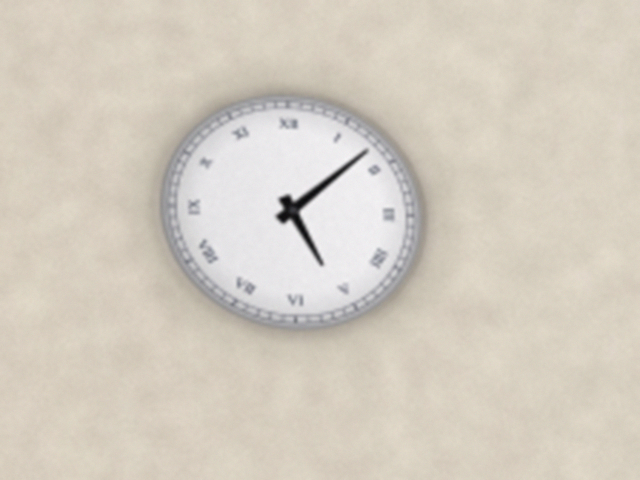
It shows 5:08
